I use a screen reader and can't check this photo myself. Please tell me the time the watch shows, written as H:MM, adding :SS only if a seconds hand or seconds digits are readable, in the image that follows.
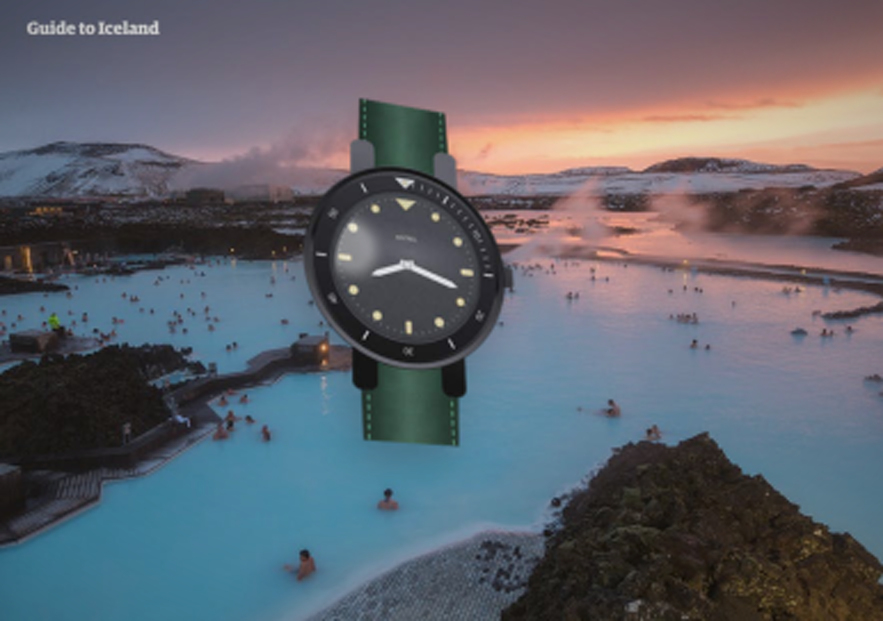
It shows 8:18
